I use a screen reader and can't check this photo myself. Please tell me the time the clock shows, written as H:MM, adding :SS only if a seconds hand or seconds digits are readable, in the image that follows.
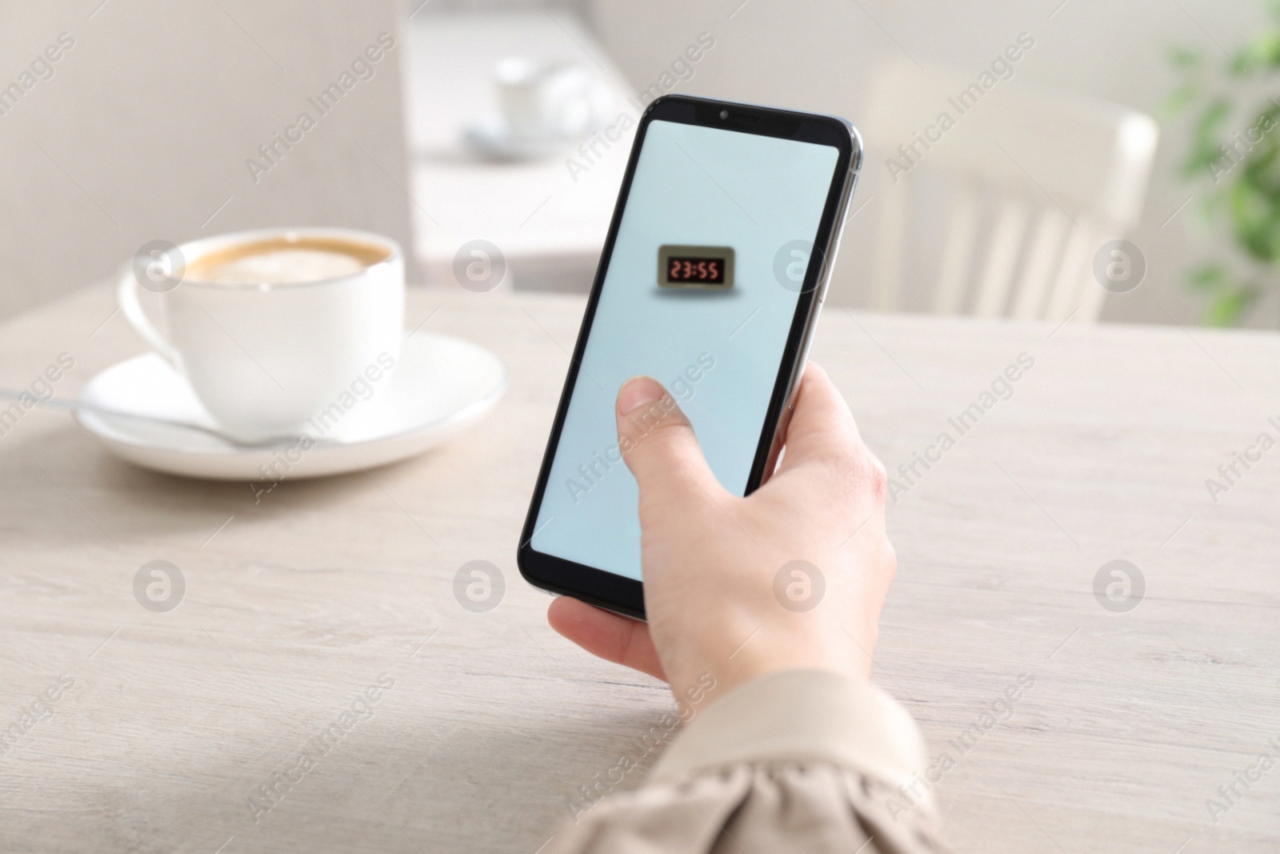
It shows 23:55
